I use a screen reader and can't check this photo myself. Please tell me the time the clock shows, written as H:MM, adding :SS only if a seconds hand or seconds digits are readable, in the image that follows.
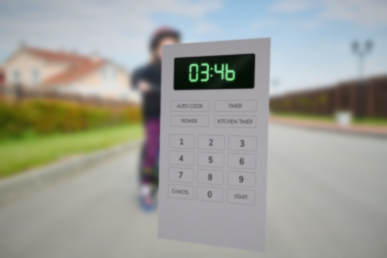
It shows 3:46
